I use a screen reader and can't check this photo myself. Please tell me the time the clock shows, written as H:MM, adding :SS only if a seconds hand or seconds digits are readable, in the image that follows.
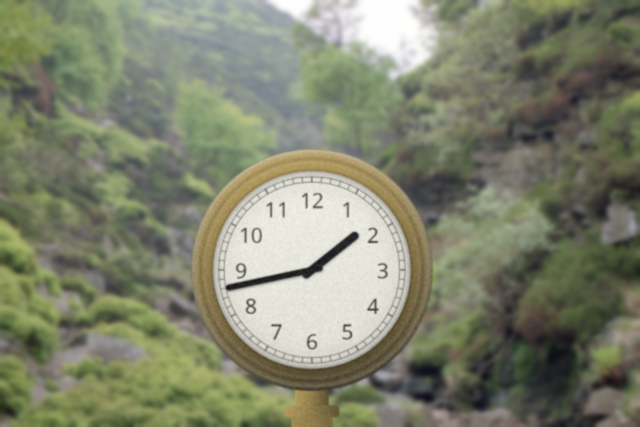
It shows 1:43
